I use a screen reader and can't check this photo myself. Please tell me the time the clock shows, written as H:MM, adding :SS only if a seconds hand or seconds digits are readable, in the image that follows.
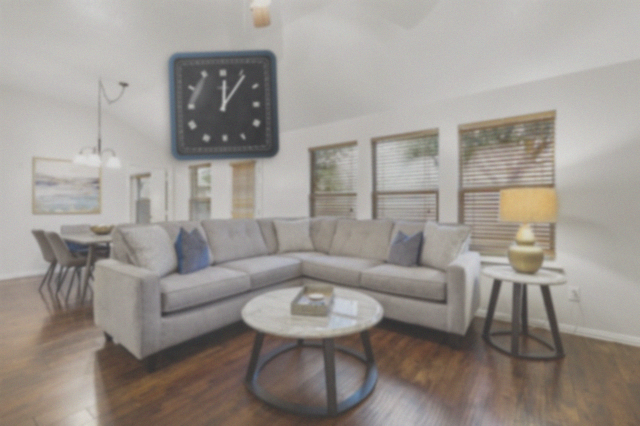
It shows 12:06
